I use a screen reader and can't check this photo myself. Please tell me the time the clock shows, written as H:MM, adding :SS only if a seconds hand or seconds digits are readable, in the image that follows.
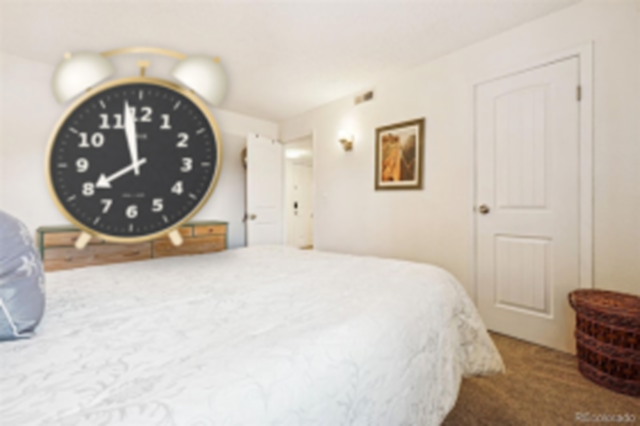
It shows 7:58
